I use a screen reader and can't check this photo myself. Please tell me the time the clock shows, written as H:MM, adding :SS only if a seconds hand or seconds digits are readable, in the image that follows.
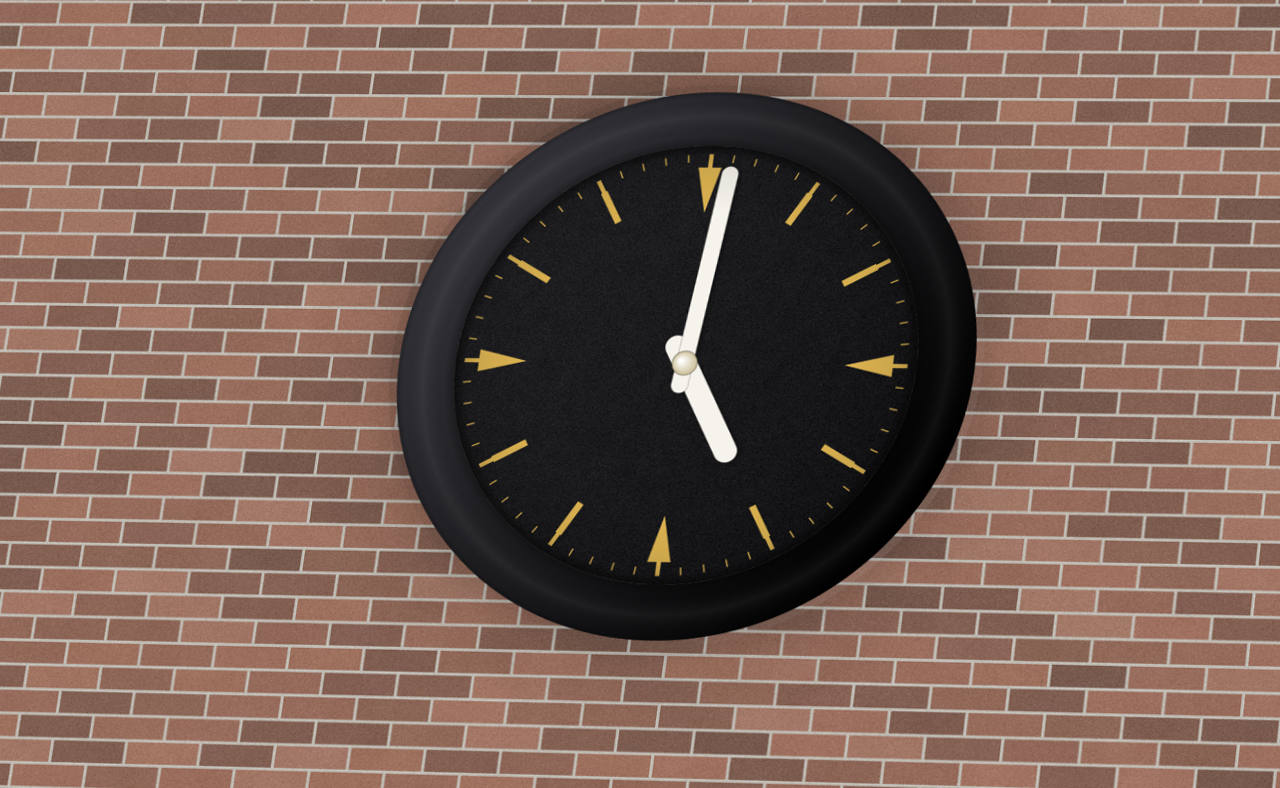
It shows 5:01
